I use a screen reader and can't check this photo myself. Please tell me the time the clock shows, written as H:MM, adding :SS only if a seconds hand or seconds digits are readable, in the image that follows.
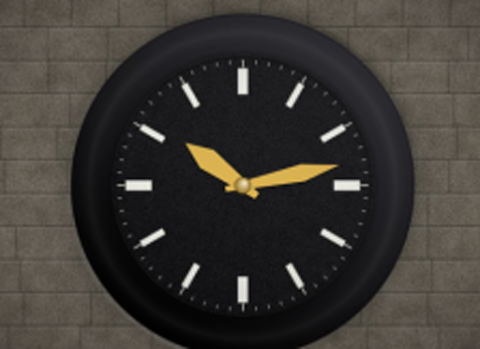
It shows 10:13
